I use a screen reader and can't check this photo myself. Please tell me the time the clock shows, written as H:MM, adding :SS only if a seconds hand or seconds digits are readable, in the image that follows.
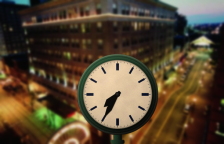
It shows 7:35
